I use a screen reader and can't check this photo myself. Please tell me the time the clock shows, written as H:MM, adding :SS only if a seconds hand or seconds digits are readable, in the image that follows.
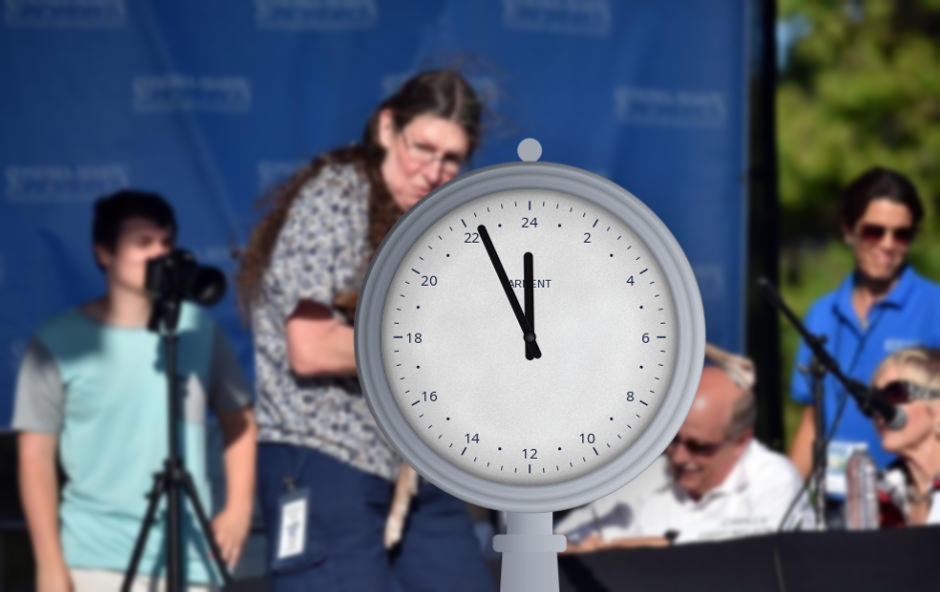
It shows 23:56
